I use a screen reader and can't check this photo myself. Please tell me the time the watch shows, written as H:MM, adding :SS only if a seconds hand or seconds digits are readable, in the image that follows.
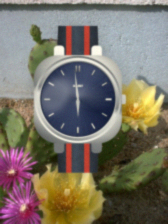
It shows 5:59
